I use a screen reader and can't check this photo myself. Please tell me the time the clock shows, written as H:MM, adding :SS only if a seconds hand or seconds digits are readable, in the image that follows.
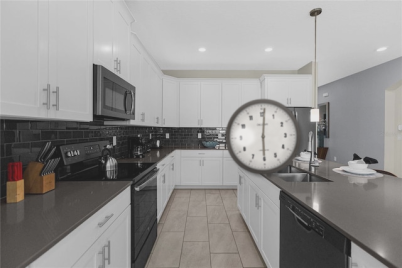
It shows 6:01
